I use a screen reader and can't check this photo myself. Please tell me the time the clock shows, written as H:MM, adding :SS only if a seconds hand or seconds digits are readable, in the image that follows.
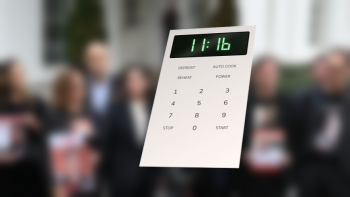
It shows 11:16
